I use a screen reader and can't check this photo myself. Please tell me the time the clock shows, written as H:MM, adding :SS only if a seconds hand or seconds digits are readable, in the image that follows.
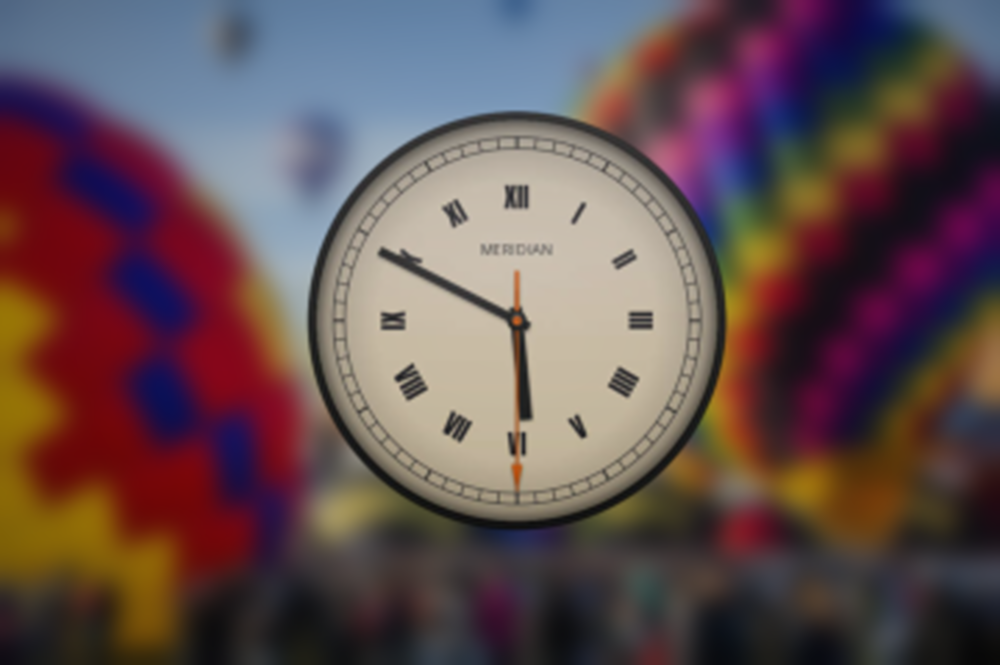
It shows 5:49:30
